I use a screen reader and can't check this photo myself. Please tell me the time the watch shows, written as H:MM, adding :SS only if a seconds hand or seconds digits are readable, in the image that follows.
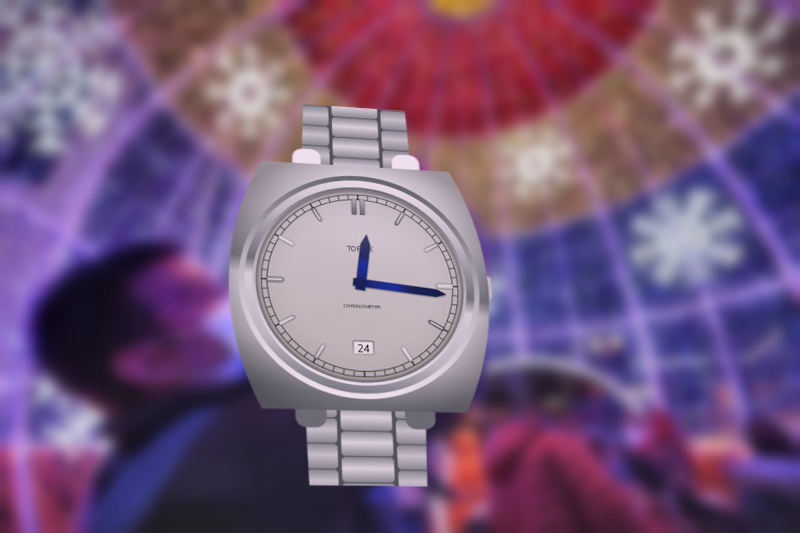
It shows 12:16
